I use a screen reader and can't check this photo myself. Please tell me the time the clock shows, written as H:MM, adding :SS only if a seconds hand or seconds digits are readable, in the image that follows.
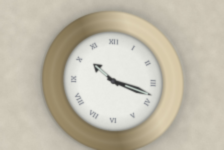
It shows 10:18
